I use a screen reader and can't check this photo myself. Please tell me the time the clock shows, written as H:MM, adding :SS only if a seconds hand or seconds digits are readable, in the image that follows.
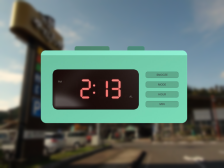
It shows 2:13
